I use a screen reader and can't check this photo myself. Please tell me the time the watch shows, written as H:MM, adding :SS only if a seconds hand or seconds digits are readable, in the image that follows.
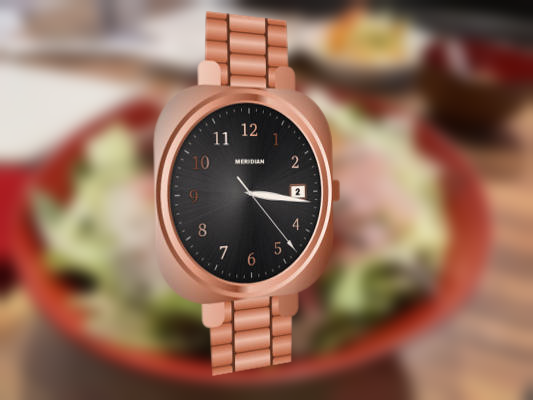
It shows 3:16:23
